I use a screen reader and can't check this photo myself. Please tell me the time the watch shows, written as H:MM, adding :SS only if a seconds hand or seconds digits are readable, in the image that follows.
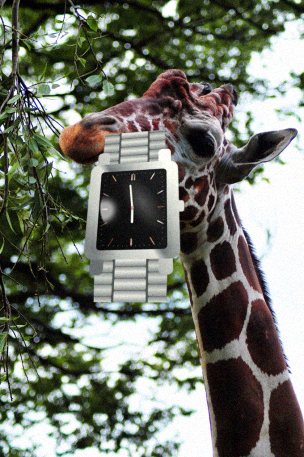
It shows 5:59
